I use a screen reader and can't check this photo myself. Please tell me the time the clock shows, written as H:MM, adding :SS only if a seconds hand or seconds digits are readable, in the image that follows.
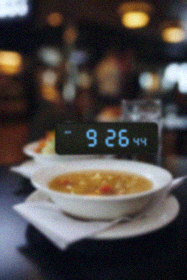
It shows 9:26
